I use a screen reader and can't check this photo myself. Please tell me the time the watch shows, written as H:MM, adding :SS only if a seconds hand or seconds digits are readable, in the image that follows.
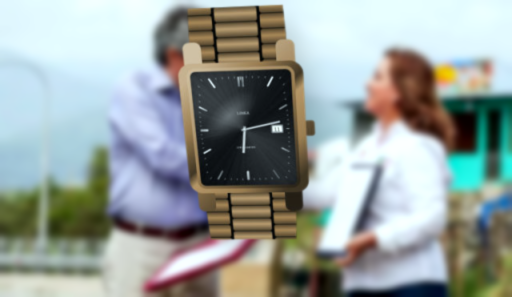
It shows 6:13
